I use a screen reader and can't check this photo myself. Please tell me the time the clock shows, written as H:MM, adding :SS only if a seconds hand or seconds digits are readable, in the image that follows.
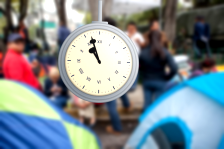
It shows 10:57
